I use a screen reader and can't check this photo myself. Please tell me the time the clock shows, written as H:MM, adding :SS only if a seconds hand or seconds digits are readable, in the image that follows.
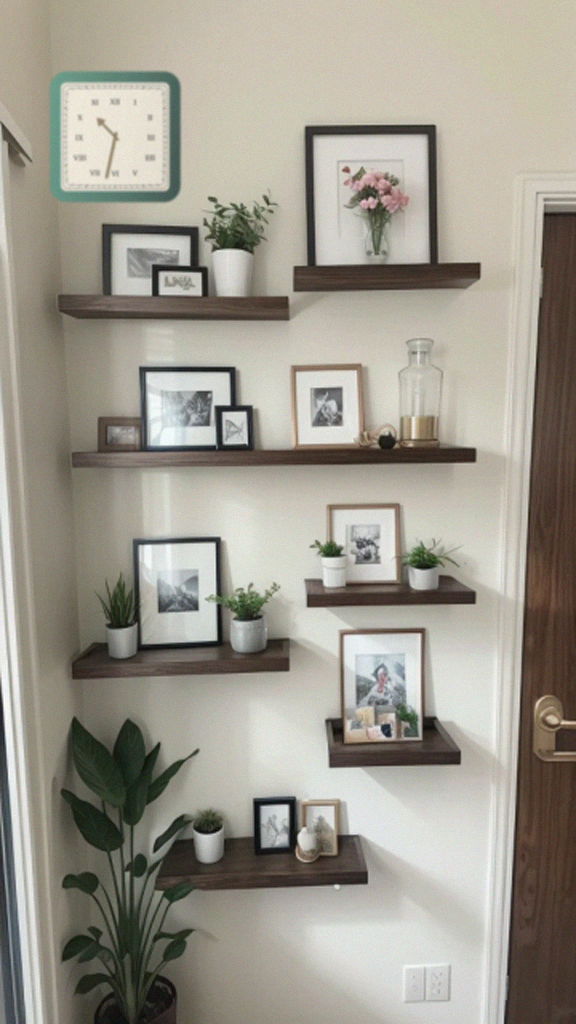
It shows 10:32
